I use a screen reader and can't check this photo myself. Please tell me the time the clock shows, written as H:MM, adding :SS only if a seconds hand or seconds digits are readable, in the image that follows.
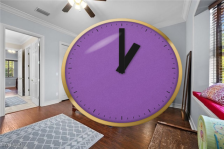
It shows 1:00
